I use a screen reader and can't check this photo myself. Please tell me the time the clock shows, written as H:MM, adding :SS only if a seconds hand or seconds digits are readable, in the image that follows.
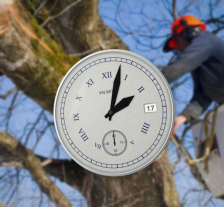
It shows 2:03
